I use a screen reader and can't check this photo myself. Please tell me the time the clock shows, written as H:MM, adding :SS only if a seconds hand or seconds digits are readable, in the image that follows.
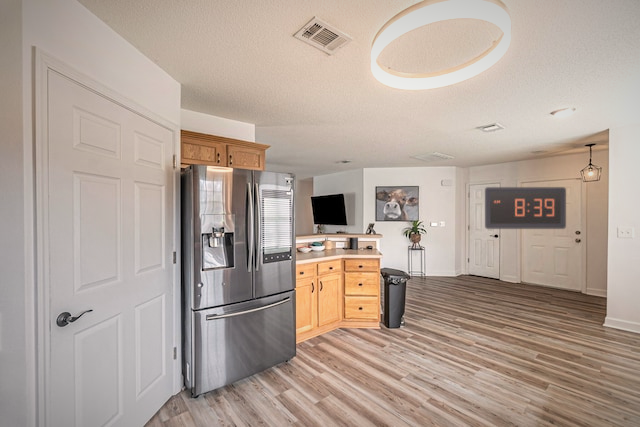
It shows 8:39
